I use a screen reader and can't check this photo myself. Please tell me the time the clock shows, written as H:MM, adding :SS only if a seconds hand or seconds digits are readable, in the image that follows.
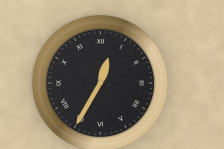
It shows 12:35
